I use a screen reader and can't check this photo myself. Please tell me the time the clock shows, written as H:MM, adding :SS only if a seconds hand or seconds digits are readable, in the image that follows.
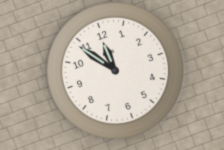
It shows 11:54
